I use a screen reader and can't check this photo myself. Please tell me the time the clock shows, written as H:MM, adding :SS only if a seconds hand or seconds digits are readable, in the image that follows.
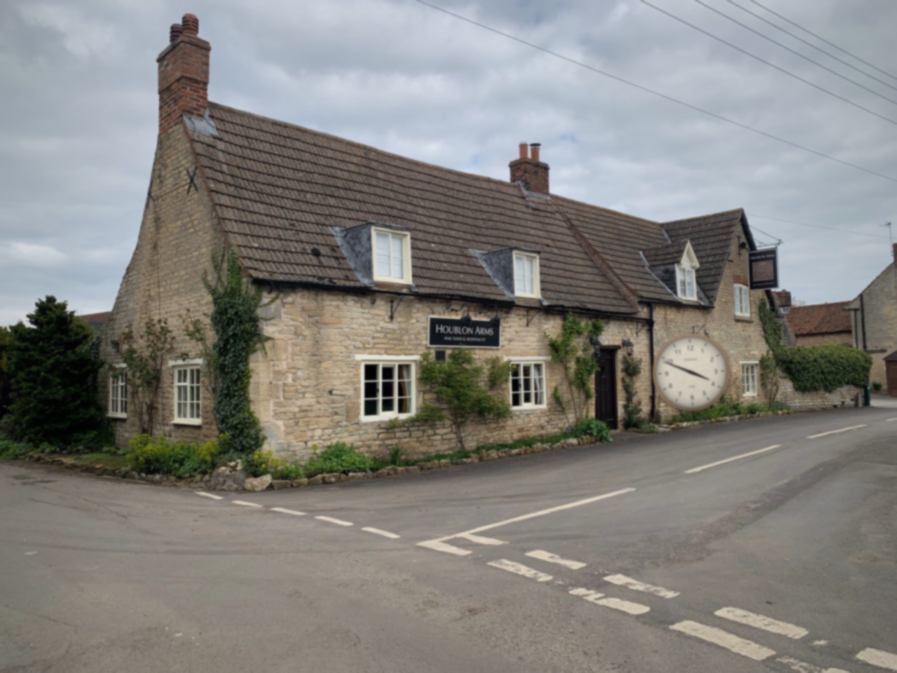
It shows 3:49
